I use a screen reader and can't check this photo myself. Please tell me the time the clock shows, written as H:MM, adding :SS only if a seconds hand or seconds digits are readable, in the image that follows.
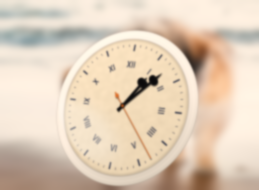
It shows 1:07:23
